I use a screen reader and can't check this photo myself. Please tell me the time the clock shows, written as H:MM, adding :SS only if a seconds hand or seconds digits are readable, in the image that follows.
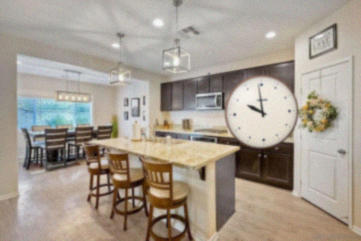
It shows 9:59
